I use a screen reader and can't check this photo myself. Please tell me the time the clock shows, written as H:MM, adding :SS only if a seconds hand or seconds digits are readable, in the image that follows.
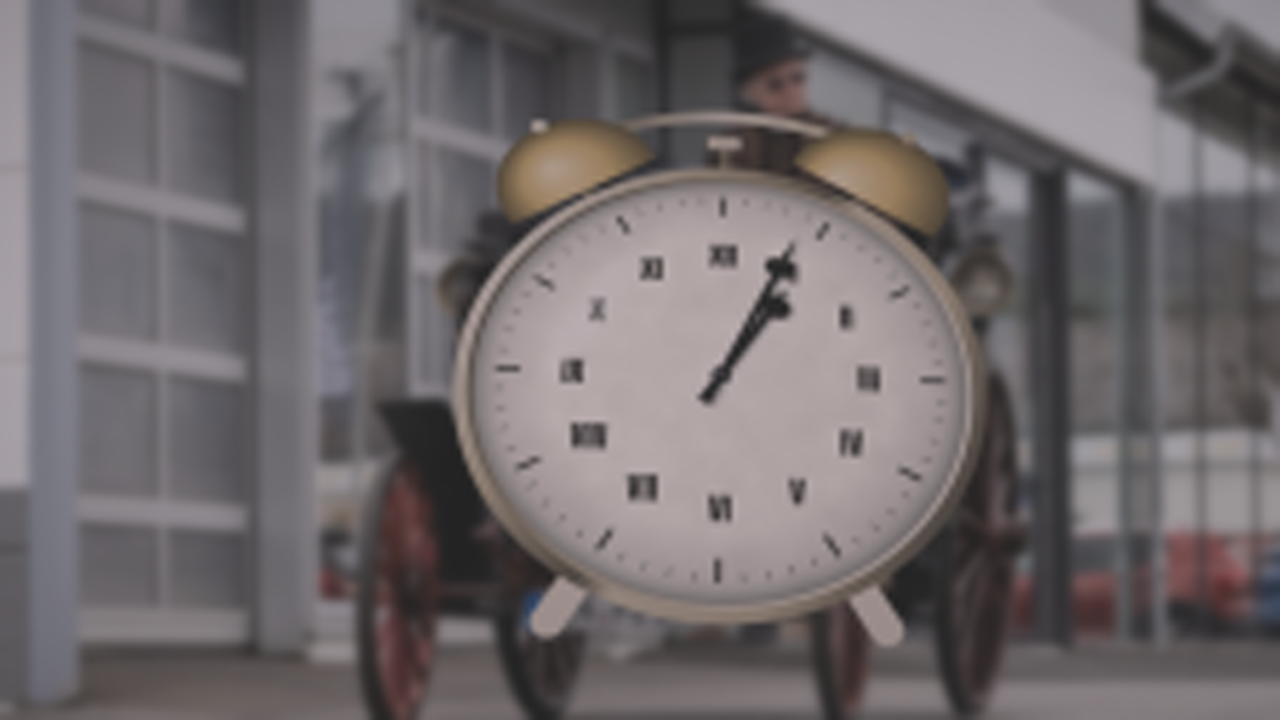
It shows 1:04
